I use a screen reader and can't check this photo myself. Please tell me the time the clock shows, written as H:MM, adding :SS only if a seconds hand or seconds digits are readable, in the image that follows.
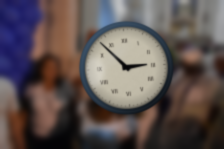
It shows 2:53
